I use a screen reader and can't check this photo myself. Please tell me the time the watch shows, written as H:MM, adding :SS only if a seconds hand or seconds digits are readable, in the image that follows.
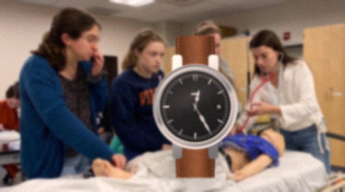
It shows 12:25
